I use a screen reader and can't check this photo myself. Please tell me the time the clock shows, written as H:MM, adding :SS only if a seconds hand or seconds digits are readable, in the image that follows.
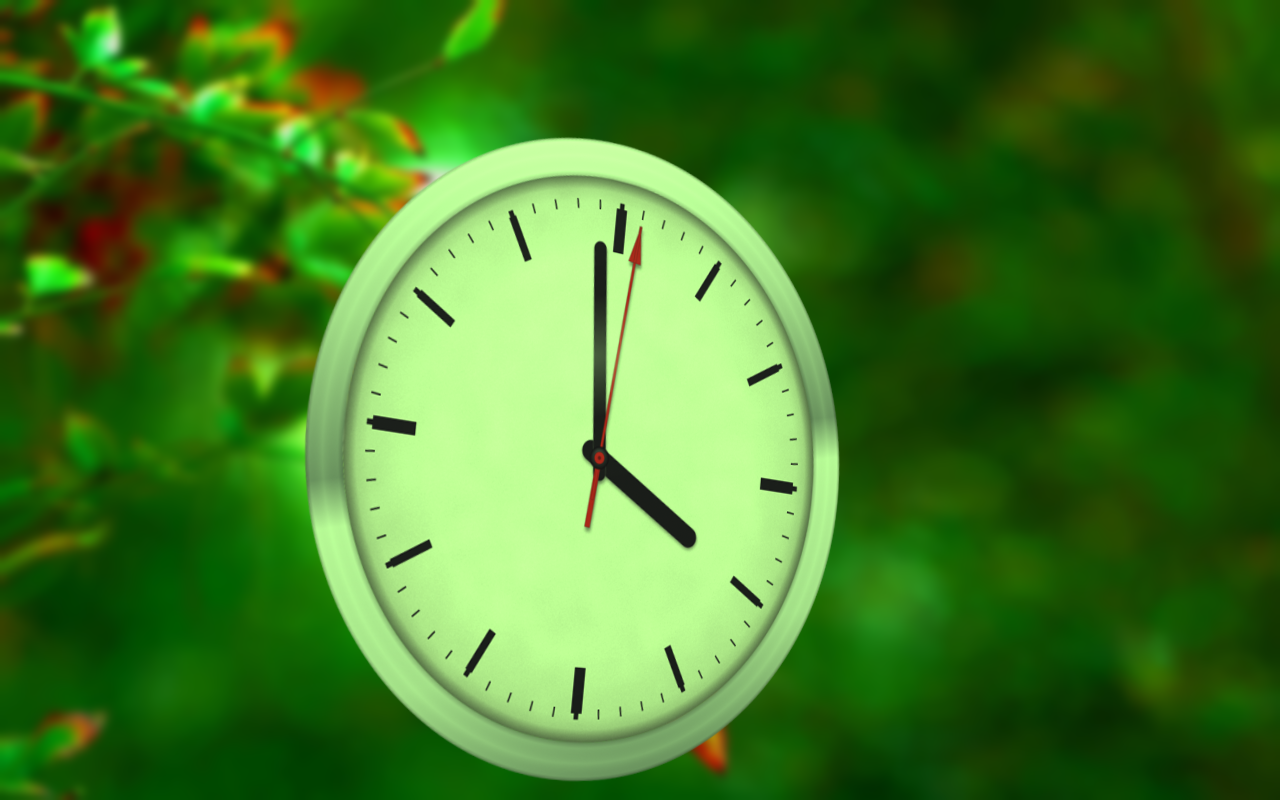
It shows 3:59:01
